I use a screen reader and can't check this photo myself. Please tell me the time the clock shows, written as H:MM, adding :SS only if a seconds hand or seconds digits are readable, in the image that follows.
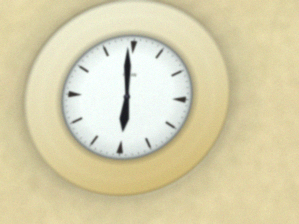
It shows 5:59
